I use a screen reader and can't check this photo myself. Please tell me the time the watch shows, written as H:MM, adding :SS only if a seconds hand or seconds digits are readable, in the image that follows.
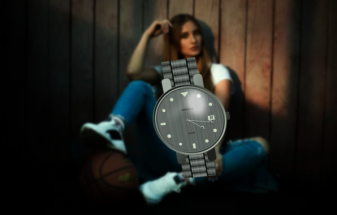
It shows 4:17
